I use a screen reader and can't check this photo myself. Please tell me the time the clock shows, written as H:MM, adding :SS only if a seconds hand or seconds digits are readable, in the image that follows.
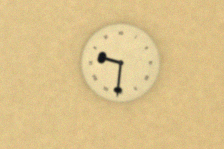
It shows 9:31
